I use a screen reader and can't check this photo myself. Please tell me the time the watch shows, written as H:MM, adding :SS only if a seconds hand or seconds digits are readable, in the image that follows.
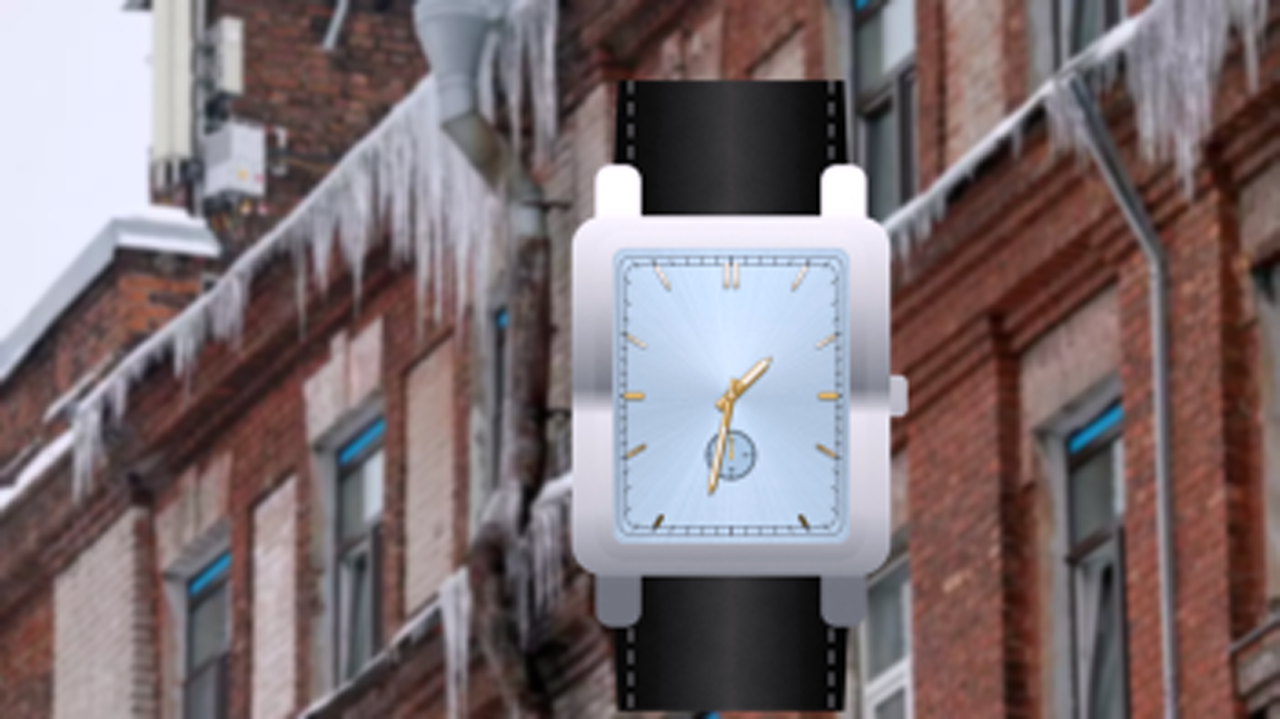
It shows 1:32
